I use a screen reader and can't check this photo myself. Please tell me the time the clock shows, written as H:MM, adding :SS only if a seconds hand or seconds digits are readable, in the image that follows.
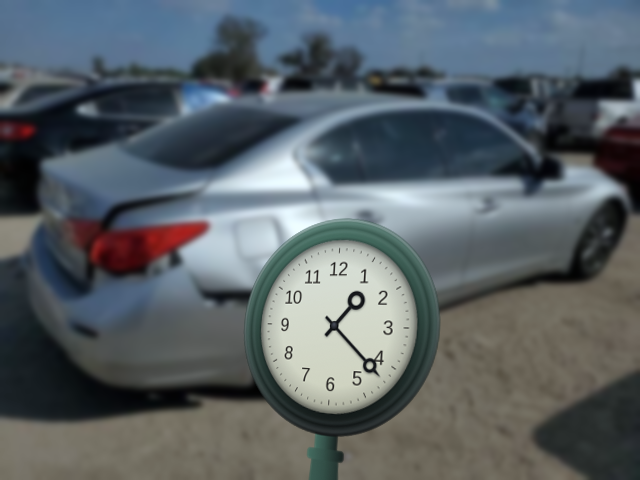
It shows 1:22
